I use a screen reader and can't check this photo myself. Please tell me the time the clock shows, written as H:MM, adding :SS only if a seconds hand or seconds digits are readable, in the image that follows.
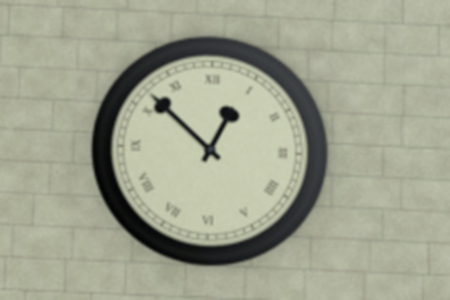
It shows 12:52
